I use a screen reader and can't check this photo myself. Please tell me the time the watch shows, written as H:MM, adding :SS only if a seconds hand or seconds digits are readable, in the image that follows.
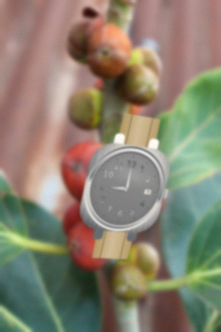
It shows 9:00
